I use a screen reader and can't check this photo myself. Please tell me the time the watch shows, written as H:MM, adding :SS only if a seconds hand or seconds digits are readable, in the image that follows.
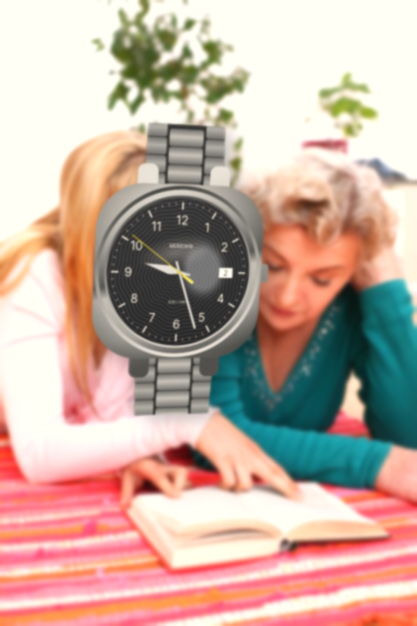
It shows 9:26:51
